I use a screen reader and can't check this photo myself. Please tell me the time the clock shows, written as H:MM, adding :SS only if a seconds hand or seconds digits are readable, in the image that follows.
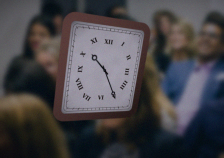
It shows 10:25
